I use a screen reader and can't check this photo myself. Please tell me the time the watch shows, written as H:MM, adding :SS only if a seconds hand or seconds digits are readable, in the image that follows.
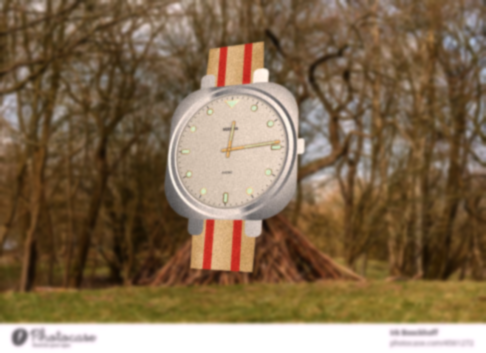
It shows 12:14
